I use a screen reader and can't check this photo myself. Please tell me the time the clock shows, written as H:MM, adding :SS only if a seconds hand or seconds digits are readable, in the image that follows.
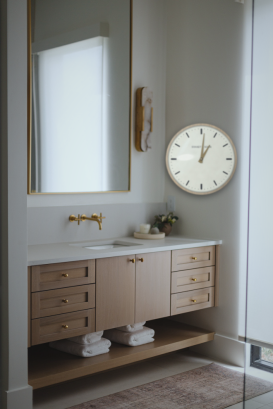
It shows 1:01
